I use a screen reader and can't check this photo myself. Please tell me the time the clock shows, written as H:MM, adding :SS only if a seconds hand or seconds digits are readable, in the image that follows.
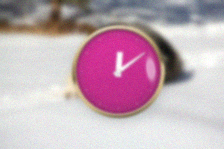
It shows 12:09
